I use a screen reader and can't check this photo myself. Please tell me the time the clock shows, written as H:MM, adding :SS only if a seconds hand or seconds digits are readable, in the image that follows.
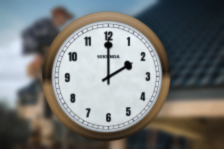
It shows 2:00
